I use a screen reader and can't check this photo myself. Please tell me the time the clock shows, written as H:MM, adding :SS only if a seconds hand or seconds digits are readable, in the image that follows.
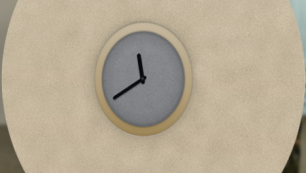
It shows 11:40
